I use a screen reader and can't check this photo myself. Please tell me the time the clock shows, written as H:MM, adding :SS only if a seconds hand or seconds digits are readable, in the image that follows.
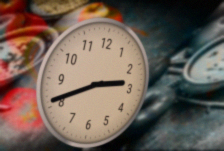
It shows 2:41
